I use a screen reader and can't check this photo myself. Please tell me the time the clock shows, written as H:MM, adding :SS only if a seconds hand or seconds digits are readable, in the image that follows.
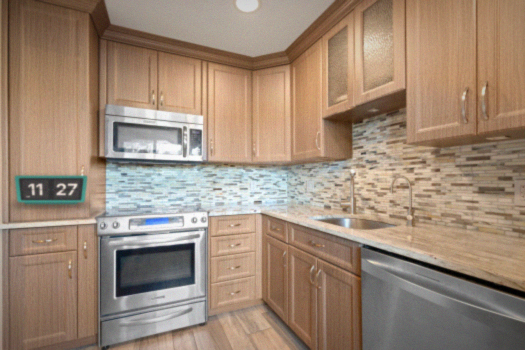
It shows 11:27
